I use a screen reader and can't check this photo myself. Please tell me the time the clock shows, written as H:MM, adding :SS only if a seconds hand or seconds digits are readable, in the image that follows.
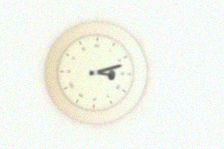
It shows 3:12
